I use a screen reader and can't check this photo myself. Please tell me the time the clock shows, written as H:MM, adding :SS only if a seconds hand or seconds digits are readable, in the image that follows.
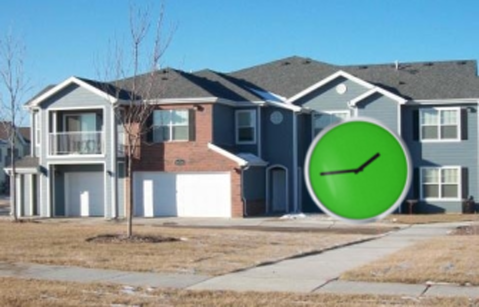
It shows 1:44
